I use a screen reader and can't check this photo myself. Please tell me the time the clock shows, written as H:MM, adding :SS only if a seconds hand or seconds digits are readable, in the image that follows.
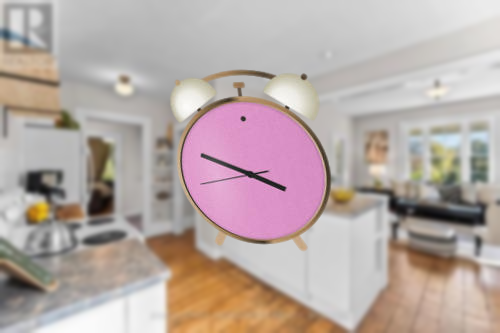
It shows 3:48:43
